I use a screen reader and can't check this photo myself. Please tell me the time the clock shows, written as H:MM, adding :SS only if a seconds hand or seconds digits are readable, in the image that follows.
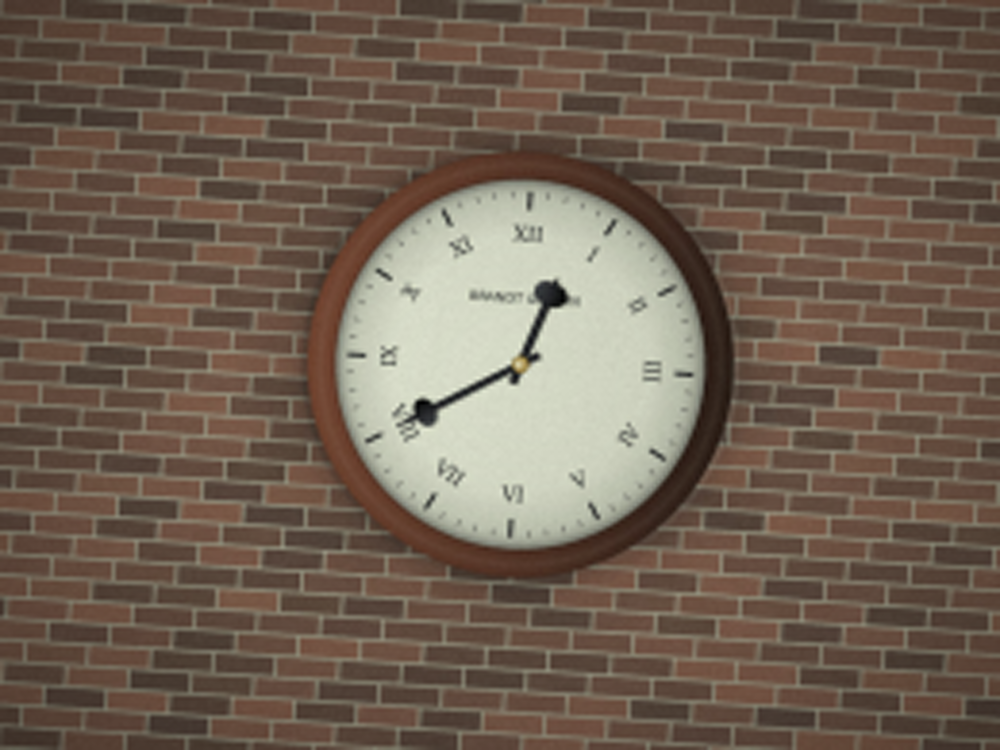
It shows 12:40
